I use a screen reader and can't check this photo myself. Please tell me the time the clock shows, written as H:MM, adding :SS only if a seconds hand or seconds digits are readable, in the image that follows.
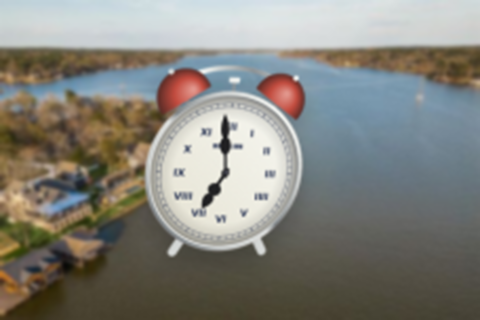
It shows 6:59
